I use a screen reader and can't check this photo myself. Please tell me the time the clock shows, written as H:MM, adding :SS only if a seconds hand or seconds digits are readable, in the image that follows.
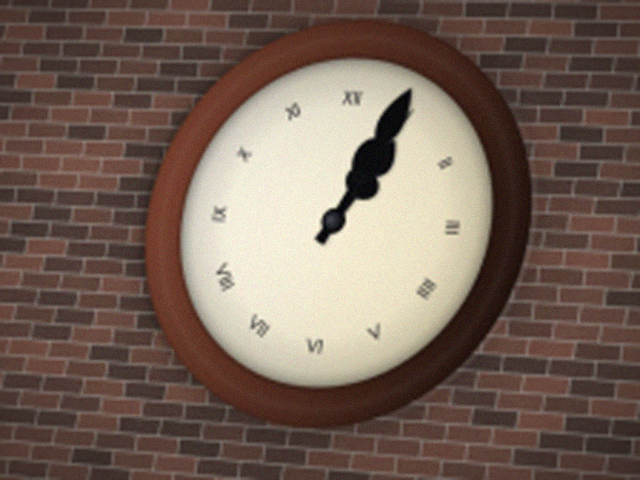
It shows 1:04
